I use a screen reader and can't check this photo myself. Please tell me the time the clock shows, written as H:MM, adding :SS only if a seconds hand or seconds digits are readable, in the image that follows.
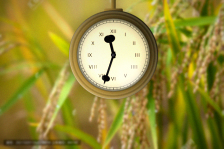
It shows 11:33
